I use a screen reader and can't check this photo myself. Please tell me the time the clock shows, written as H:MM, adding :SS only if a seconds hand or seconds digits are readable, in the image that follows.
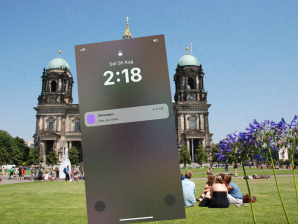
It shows 2:18
